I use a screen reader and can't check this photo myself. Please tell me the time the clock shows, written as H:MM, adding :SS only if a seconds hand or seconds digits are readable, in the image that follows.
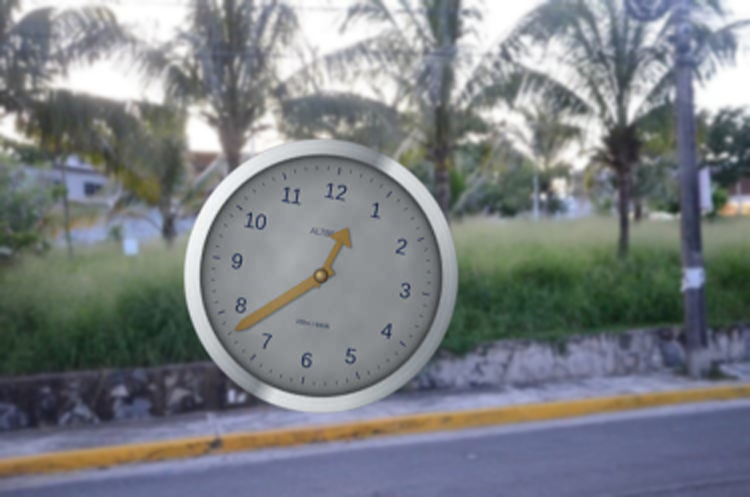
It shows 12:38
